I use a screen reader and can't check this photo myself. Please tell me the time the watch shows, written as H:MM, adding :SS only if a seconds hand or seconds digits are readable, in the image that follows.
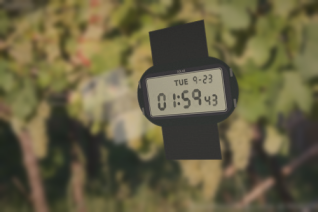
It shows 1:59:43
